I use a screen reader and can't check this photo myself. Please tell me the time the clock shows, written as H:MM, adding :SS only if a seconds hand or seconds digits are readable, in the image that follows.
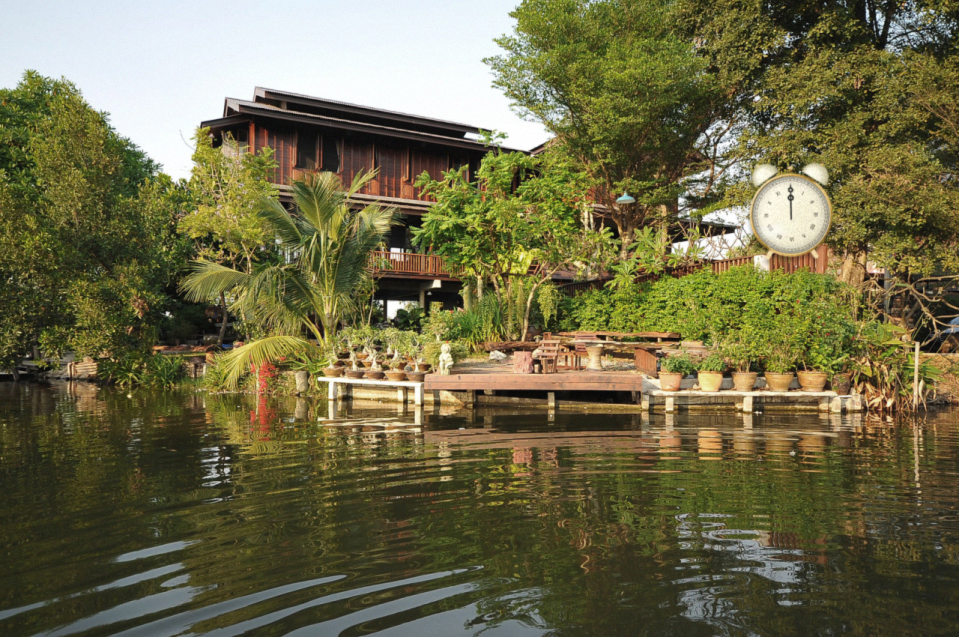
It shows 12:00
